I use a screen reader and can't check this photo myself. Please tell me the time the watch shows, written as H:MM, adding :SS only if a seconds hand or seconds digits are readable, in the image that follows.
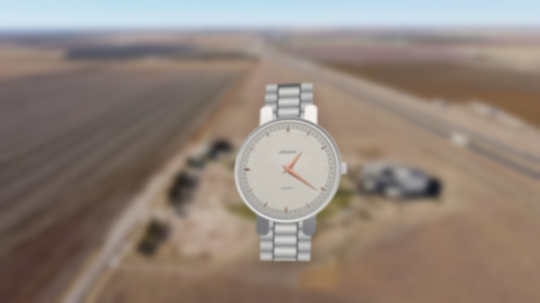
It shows 1:21
